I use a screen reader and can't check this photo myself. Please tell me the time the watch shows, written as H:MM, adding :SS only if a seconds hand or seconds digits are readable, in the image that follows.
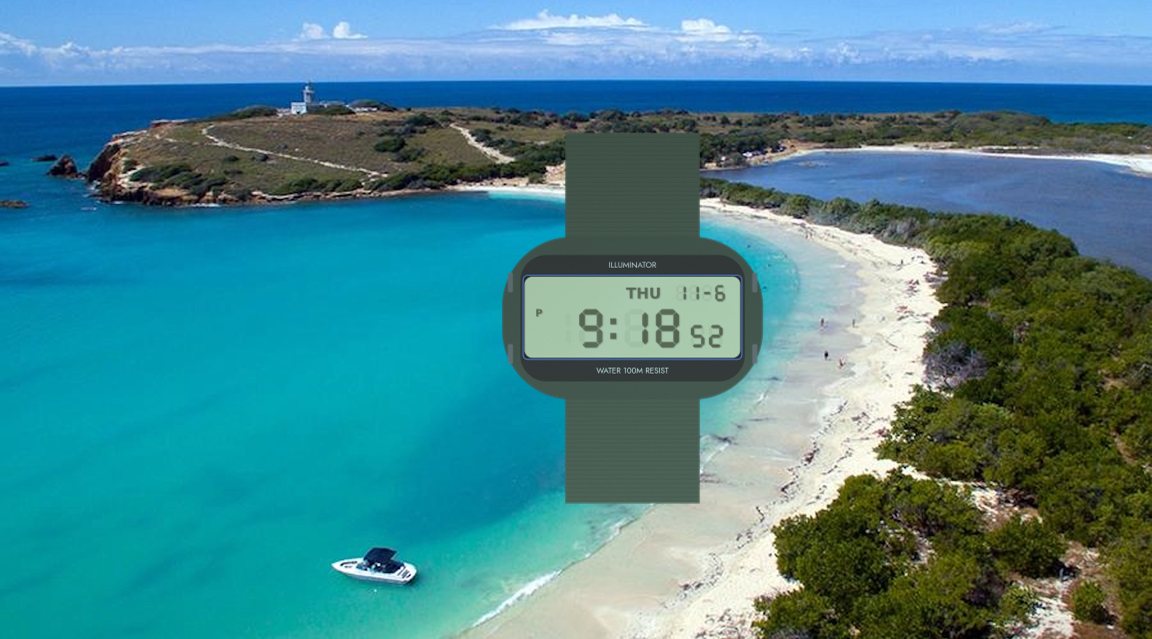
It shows 9:18:52
